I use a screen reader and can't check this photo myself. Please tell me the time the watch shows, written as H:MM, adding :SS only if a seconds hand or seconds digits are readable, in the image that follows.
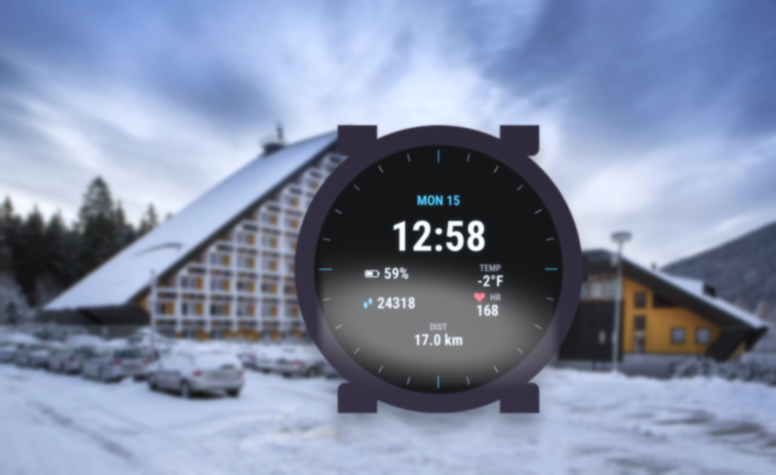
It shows 12:58
